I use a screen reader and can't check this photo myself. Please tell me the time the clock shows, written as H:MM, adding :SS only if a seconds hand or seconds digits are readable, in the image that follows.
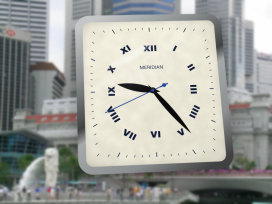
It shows 9:23:41
